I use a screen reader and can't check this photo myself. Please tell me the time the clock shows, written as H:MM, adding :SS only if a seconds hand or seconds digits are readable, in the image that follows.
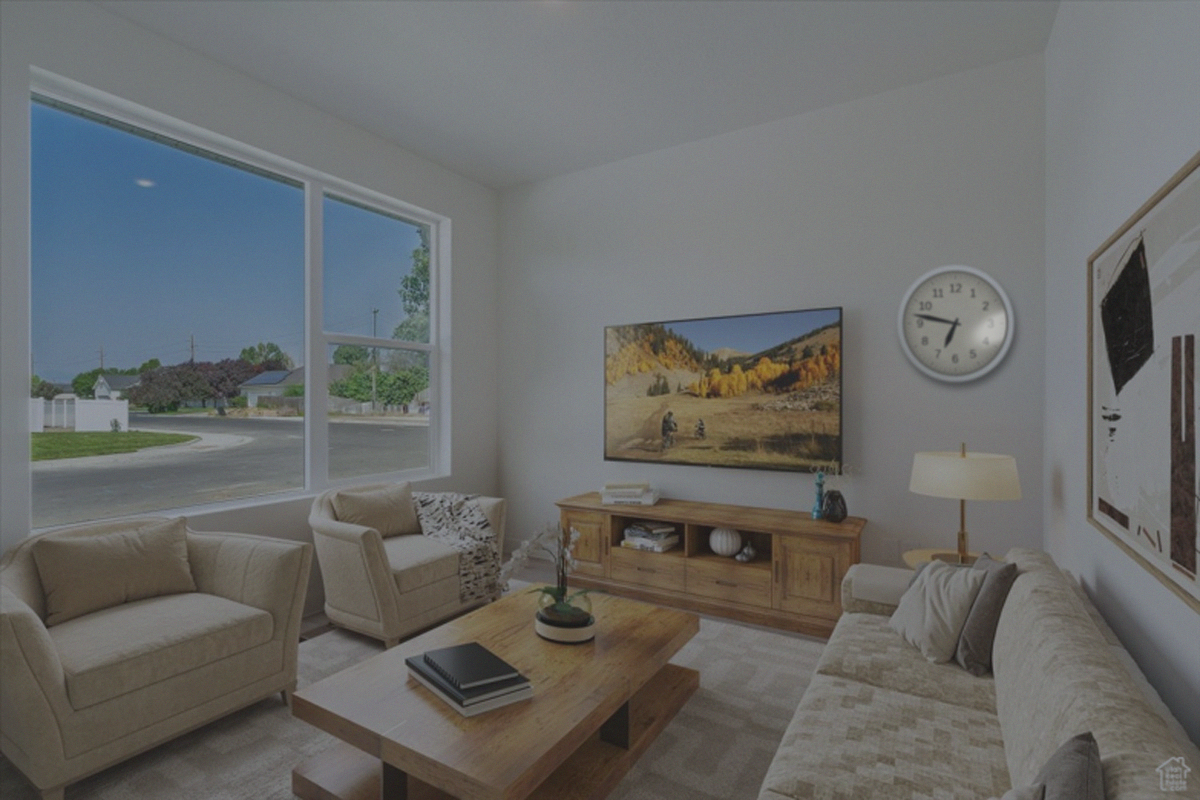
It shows 6:47
